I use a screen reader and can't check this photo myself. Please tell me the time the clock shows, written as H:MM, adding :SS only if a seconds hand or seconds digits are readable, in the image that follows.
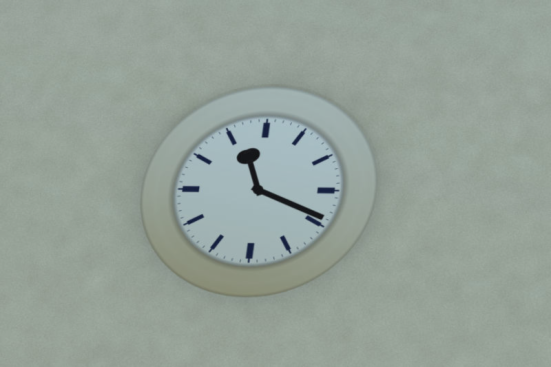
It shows 11:19
